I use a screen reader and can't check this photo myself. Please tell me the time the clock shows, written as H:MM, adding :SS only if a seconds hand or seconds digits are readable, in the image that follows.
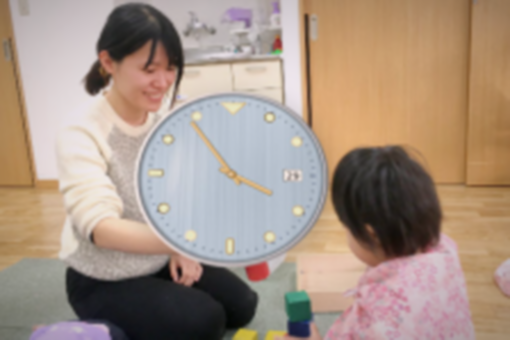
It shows 3:54
